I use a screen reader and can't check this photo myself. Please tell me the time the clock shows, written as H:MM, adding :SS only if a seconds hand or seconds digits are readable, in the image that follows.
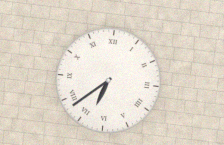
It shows 6:38
